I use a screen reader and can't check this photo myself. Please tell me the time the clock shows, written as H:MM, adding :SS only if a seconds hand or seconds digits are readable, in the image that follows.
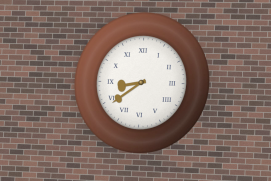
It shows 8:39
